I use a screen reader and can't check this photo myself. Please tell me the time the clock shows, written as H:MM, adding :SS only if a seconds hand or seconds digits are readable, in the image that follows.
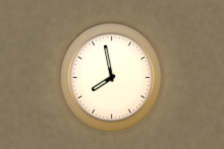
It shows 7:58
